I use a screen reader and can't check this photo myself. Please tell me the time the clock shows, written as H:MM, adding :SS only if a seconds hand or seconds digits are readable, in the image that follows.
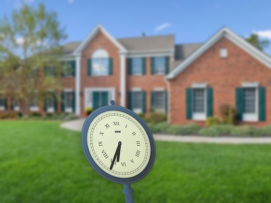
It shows 6:35
